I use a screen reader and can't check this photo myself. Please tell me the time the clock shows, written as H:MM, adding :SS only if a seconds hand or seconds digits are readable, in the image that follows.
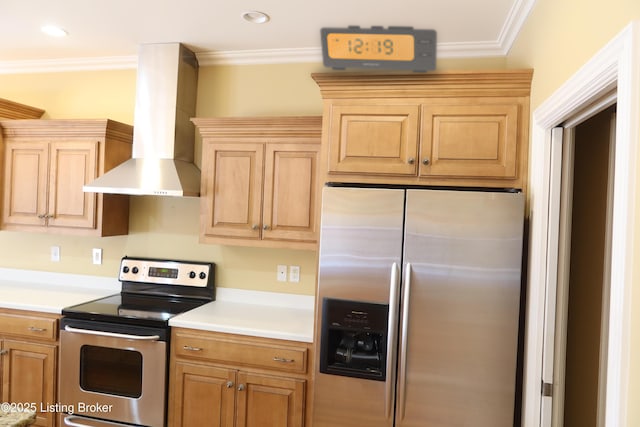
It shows 12:19
